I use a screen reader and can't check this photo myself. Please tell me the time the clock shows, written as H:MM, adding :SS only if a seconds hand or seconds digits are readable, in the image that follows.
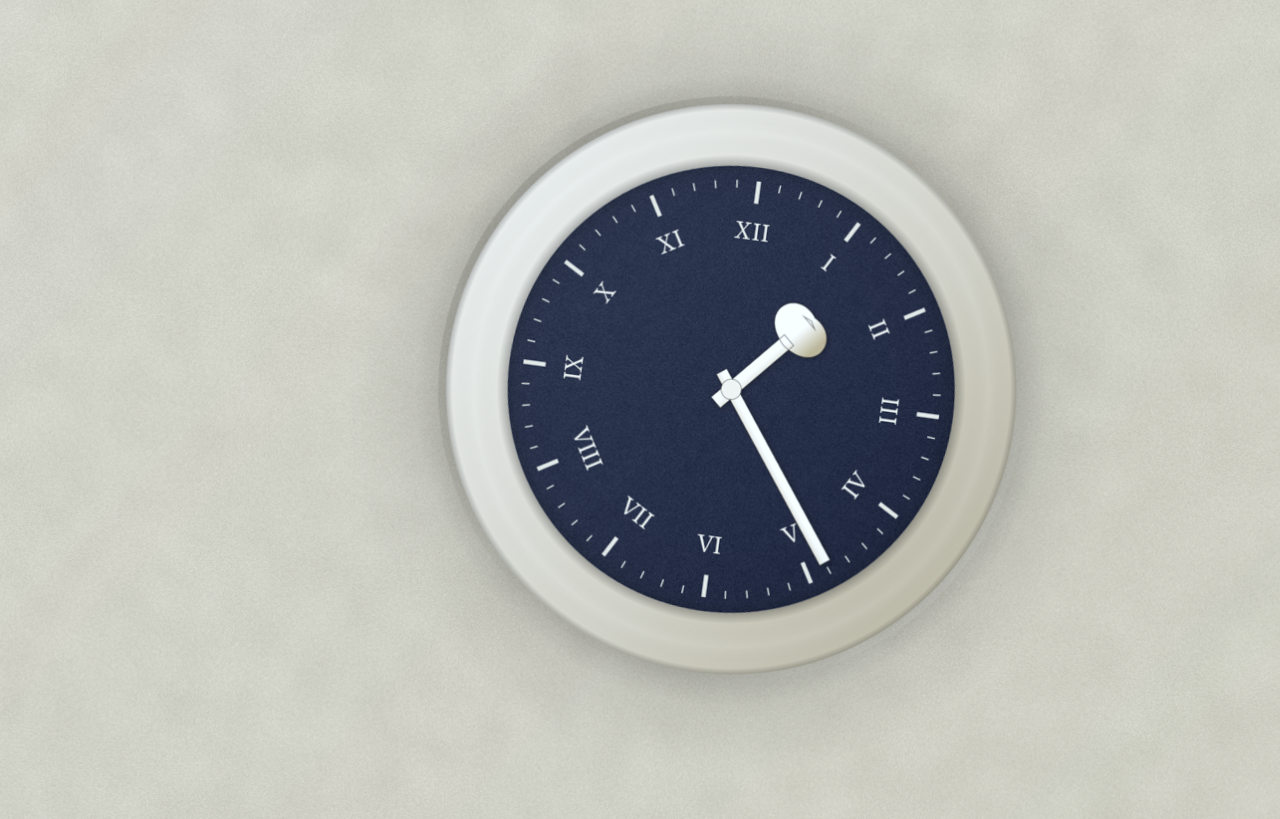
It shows 1:24
